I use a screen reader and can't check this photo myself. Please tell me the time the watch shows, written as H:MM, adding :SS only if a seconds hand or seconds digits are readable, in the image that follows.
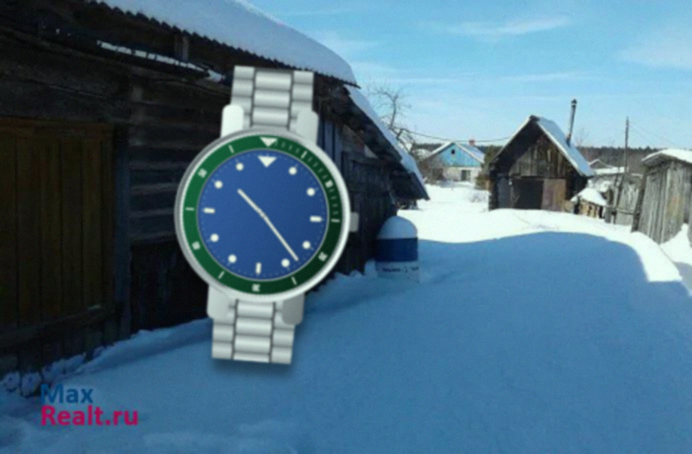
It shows 10:23
